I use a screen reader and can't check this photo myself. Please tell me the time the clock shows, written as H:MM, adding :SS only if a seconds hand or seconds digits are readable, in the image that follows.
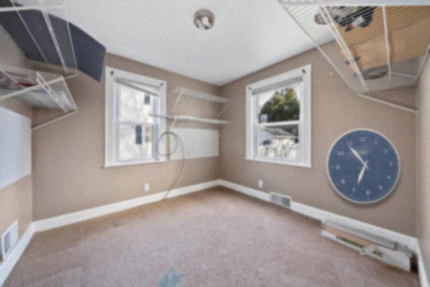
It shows 6:54
